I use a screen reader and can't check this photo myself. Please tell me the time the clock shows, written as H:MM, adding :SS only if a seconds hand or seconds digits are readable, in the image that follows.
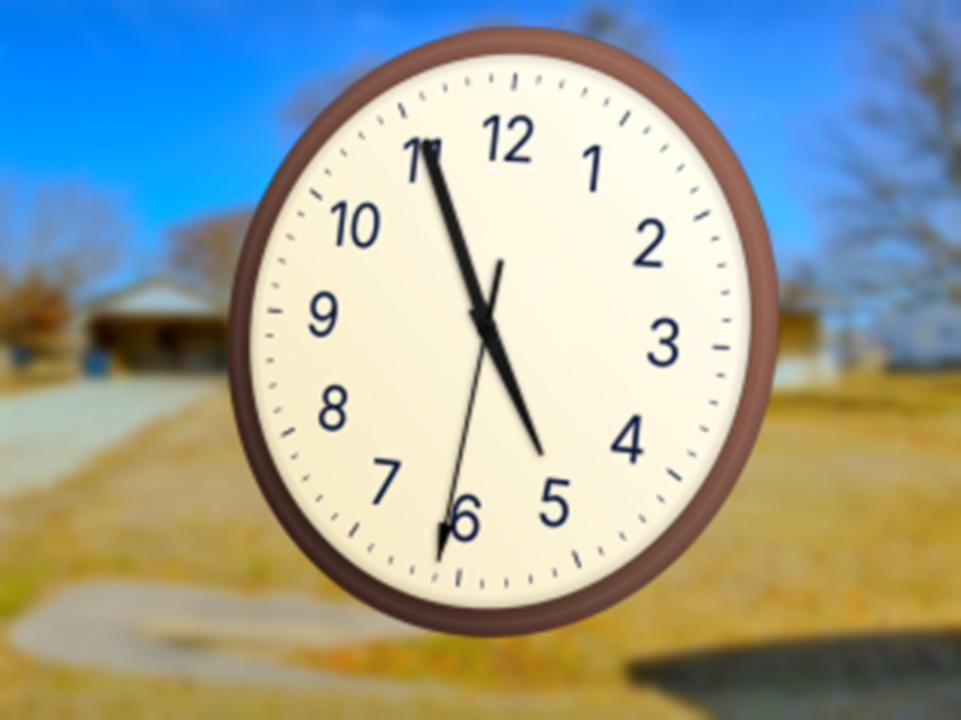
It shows 4:55:31
